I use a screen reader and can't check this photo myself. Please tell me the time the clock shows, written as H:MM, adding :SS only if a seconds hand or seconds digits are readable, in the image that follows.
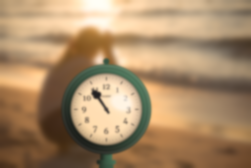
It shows 10:54
